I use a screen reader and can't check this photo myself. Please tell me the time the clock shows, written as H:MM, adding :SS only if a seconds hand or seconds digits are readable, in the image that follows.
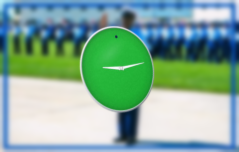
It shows 9:14
